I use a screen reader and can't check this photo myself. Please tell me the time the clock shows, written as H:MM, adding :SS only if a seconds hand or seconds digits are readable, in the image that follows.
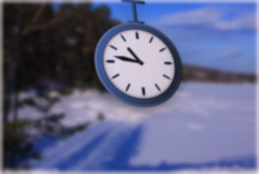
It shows 10:47
